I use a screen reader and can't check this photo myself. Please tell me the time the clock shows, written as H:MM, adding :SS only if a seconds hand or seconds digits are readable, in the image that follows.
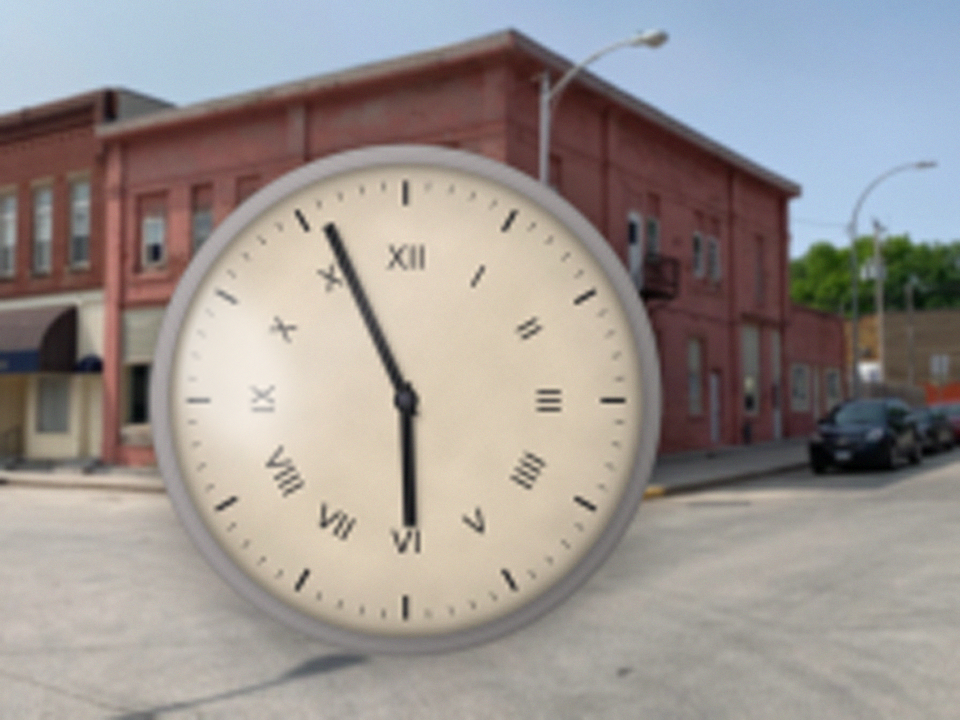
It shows 5:56
